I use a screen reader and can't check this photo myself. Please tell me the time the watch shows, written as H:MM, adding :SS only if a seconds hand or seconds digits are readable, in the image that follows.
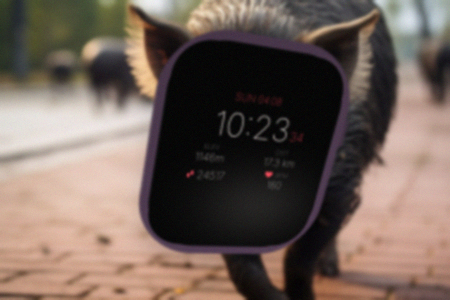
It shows 10:23
